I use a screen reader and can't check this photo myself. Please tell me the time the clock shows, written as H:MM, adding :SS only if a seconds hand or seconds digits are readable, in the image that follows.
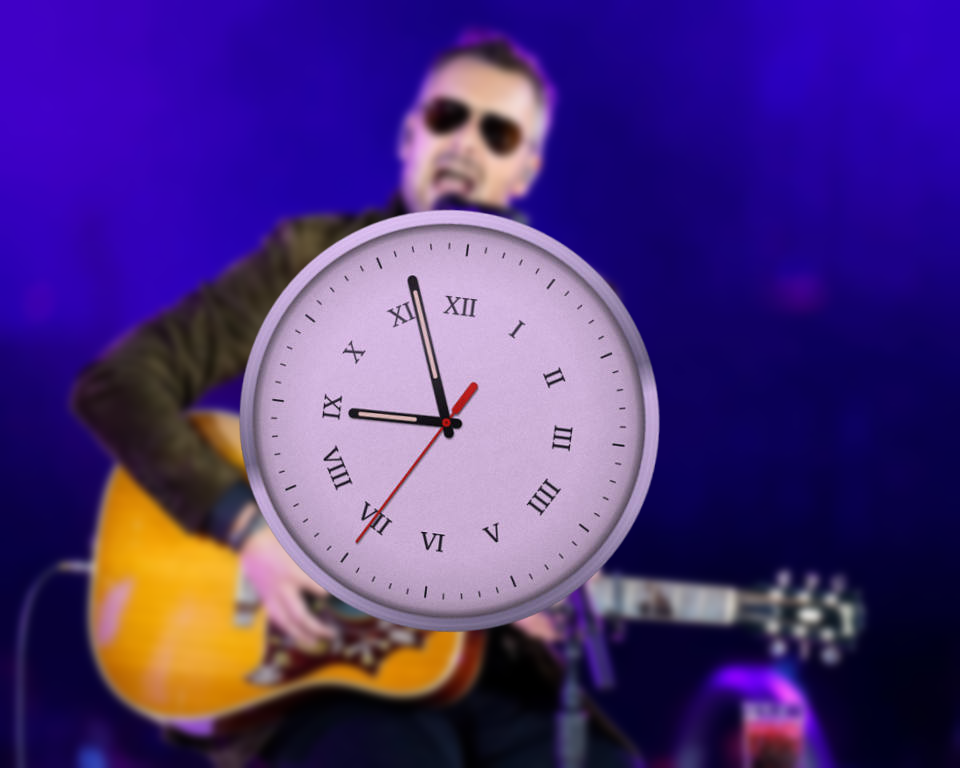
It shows 8:56:35
